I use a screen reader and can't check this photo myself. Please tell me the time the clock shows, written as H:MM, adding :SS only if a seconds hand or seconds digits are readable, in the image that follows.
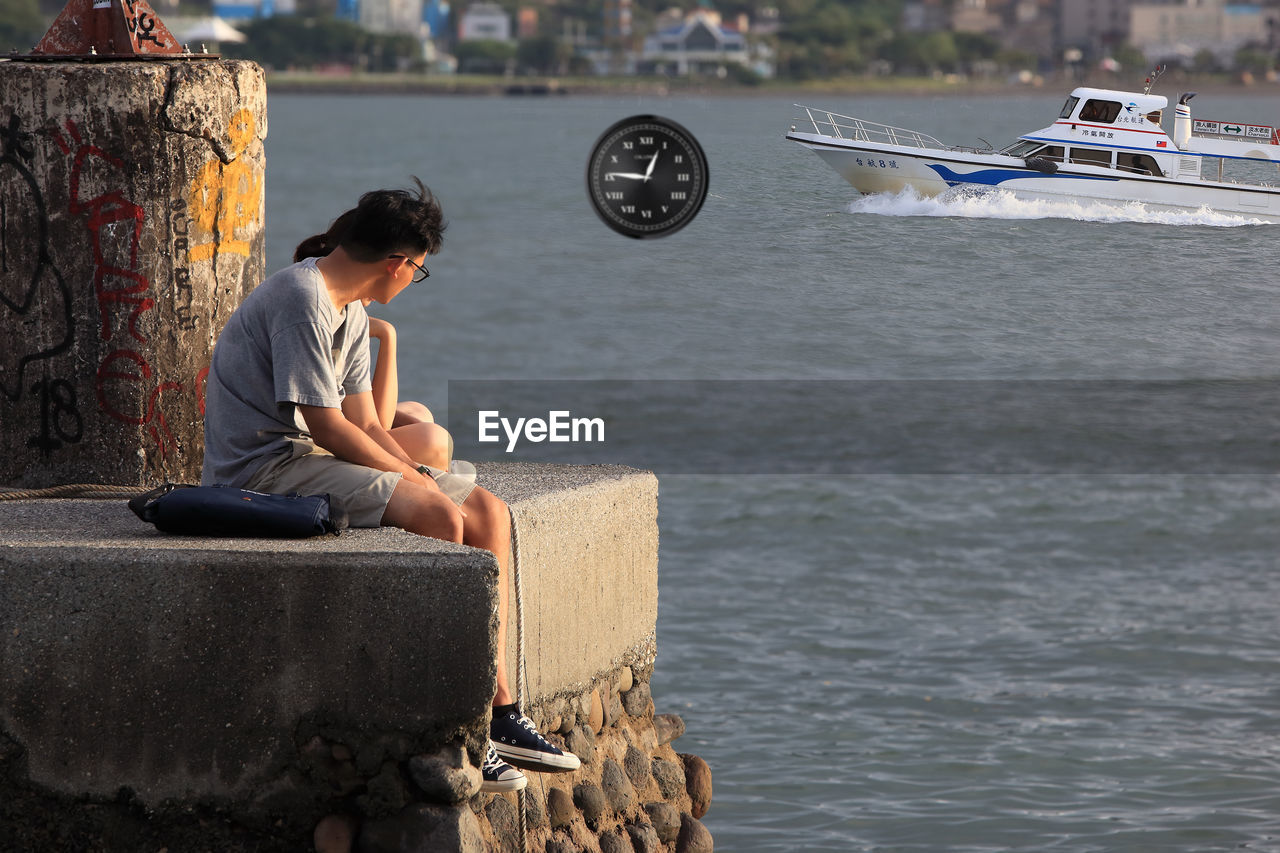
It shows 12:46
